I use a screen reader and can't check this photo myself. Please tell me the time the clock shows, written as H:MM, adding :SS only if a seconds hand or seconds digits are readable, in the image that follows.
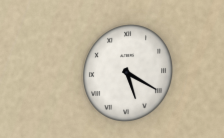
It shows 5:20
